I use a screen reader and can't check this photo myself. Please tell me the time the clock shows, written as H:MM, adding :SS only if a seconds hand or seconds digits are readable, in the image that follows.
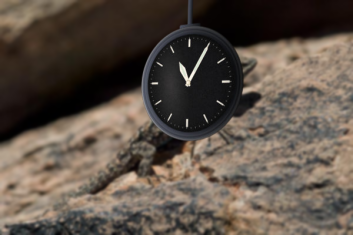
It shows 11:05
